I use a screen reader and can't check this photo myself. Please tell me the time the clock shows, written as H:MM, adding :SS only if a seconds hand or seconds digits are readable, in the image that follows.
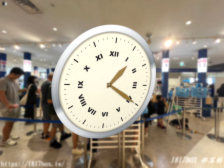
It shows 1:20
